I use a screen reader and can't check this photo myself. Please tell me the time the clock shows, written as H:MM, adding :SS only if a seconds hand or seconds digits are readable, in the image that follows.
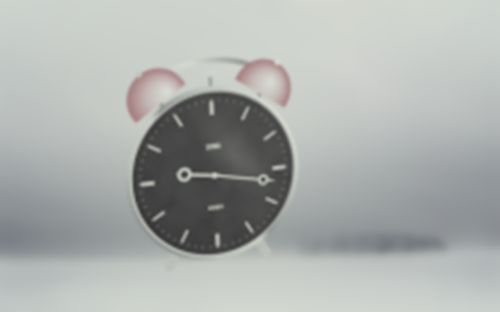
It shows 9:17
